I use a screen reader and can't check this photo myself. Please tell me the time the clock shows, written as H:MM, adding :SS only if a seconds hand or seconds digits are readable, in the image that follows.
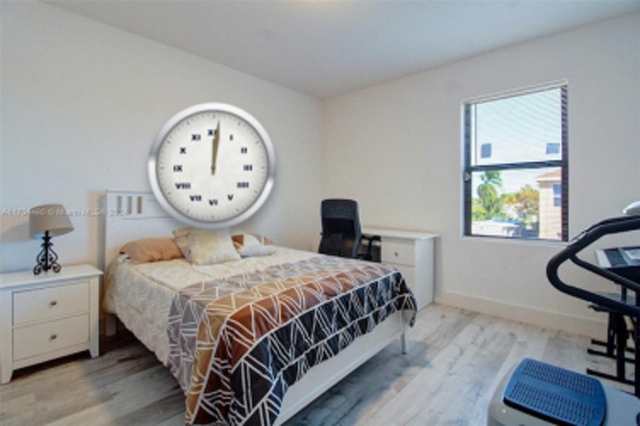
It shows 12:01
